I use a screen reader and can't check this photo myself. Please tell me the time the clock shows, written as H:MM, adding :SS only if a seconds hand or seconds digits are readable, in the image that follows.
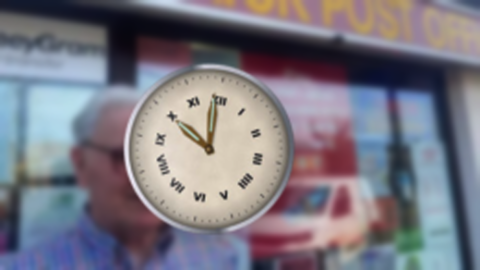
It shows 9:59
